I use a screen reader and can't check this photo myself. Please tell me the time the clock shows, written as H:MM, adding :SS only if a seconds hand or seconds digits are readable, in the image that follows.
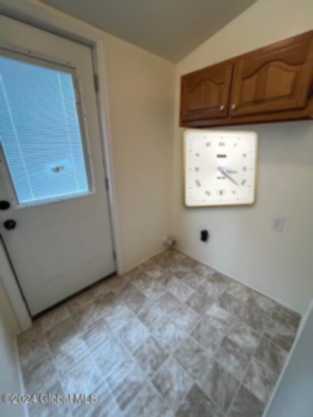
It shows 3:22
